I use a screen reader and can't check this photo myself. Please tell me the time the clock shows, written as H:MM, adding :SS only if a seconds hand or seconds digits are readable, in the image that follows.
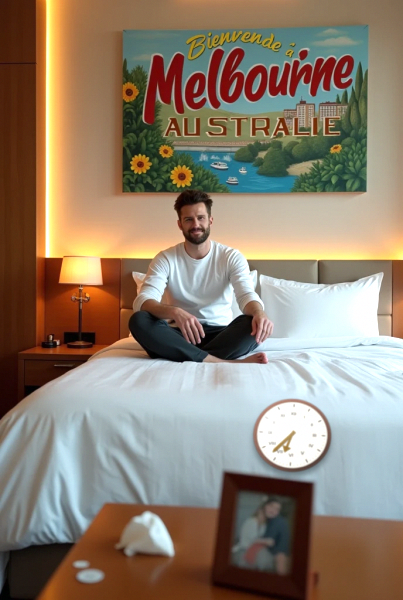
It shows 6:37
